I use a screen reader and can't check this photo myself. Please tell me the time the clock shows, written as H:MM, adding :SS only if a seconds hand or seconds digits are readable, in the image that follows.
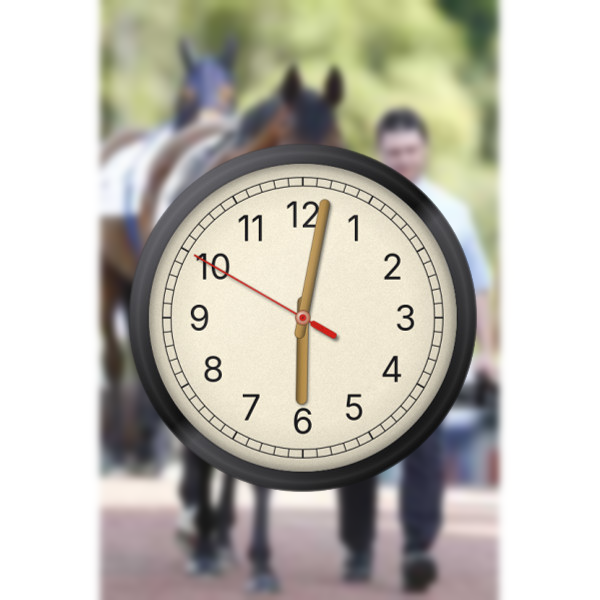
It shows 6:01:50
